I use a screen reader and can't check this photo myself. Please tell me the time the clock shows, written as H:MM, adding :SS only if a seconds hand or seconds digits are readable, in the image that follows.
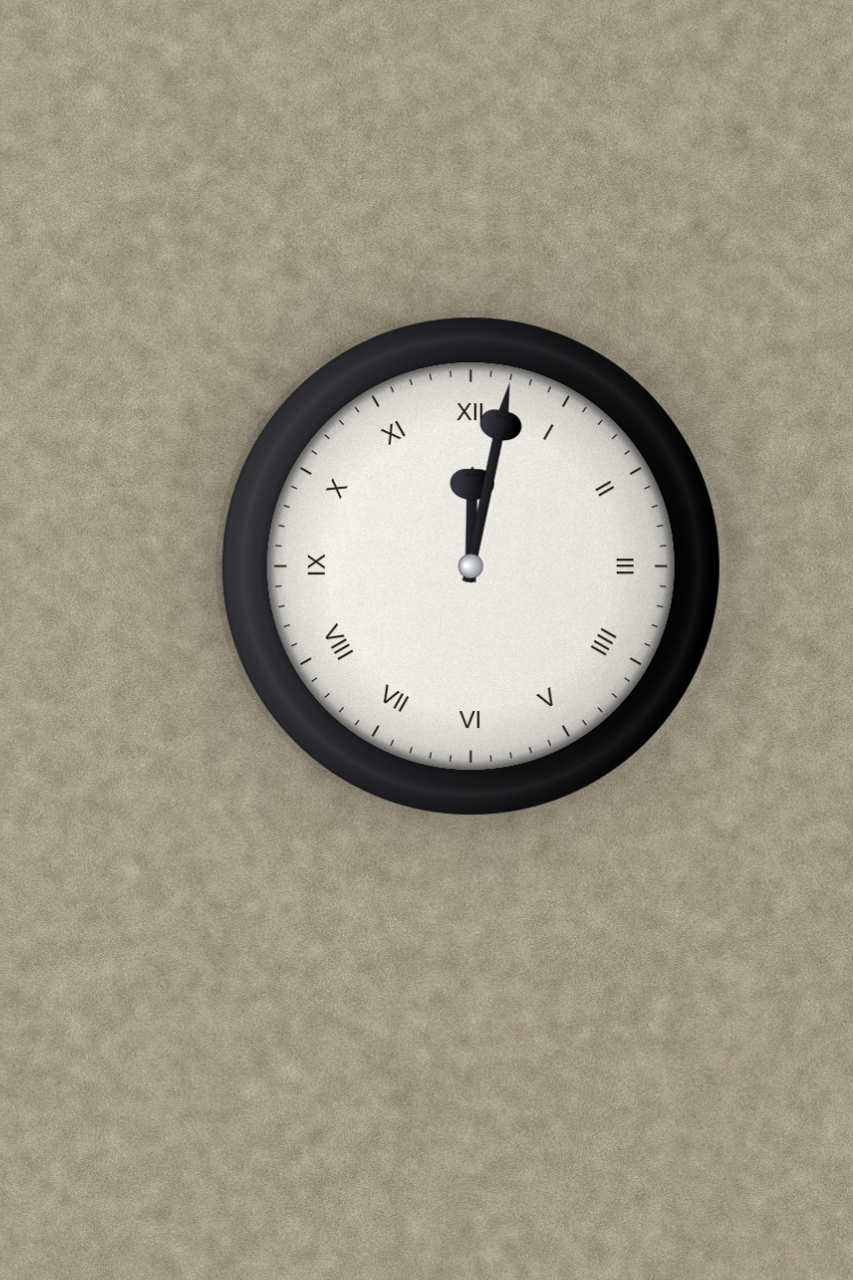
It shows 12:02
